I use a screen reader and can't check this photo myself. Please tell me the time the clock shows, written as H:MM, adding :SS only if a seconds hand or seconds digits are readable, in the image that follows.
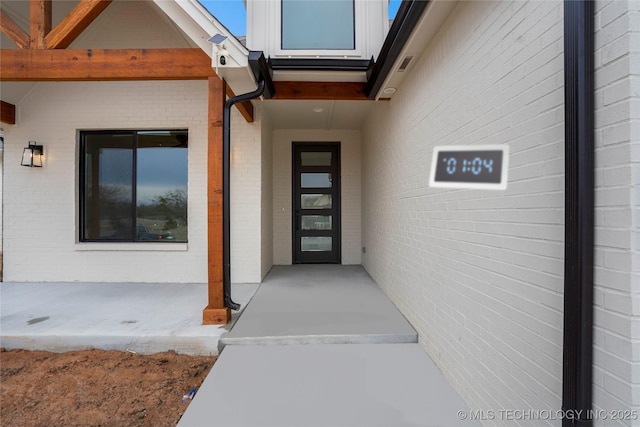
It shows 1:04
